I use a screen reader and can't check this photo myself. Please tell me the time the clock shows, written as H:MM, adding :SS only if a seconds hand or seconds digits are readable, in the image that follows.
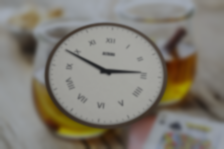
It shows 2:49
